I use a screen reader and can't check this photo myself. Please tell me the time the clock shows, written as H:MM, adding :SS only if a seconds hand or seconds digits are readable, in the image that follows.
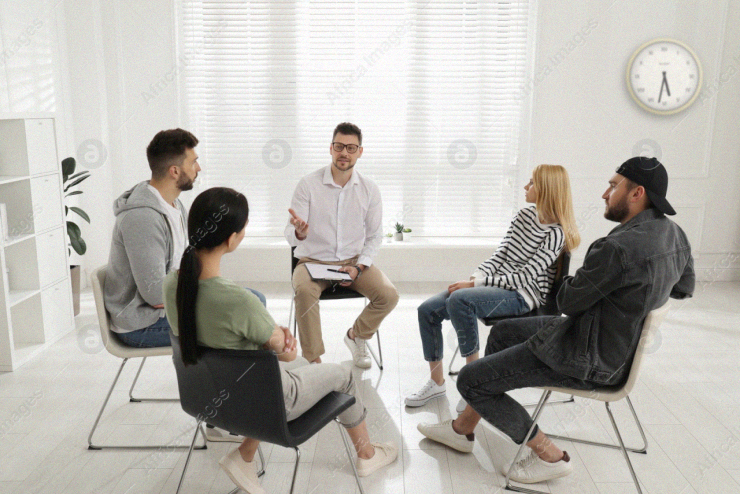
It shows 5:32
